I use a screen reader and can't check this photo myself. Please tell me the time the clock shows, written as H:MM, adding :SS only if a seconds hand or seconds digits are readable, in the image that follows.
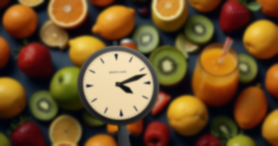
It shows 4:12
